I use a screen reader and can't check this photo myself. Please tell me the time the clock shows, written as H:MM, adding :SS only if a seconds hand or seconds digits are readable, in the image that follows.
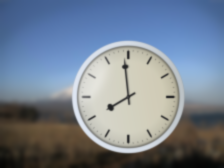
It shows 7:59
